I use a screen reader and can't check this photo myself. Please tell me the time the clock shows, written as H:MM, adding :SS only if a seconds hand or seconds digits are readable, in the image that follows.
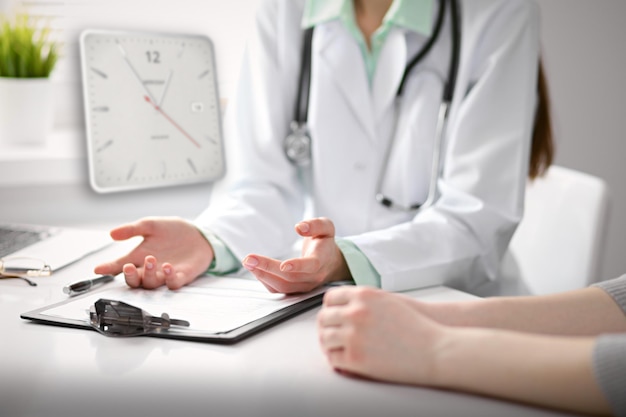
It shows 12:54:22
